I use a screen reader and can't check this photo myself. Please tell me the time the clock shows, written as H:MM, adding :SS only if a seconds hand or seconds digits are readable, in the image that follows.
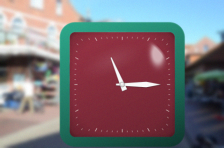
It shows 11:15
